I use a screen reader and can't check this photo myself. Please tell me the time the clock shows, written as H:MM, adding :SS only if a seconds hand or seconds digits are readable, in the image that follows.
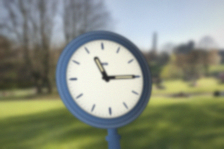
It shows 11:15
